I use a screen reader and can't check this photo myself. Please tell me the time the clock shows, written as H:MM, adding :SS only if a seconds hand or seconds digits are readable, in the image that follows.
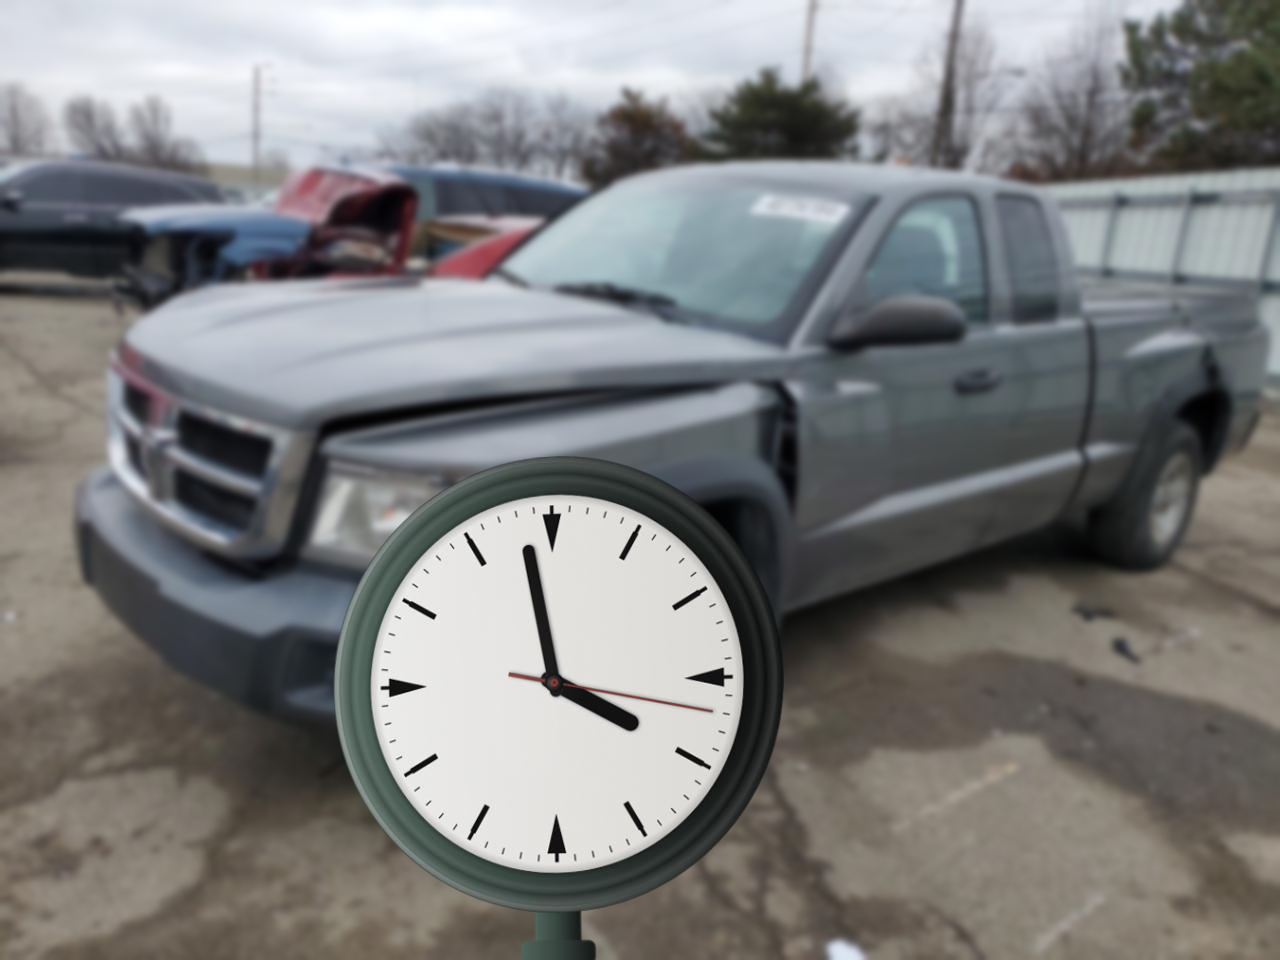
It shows 3:58:17
